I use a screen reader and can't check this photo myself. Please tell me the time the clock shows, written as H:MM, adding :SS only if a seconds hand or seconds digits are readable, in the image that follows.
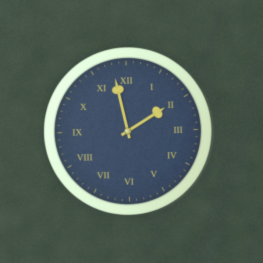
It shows 1:58
